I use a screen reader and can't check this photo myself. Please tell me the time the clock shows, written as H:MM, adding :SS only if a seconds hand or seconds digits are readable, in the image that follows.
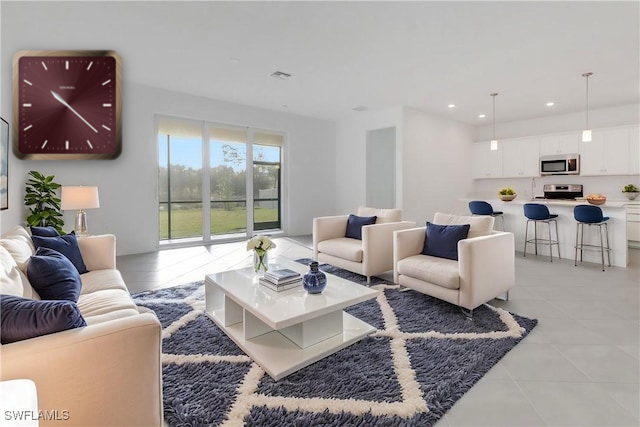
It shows 10:22
